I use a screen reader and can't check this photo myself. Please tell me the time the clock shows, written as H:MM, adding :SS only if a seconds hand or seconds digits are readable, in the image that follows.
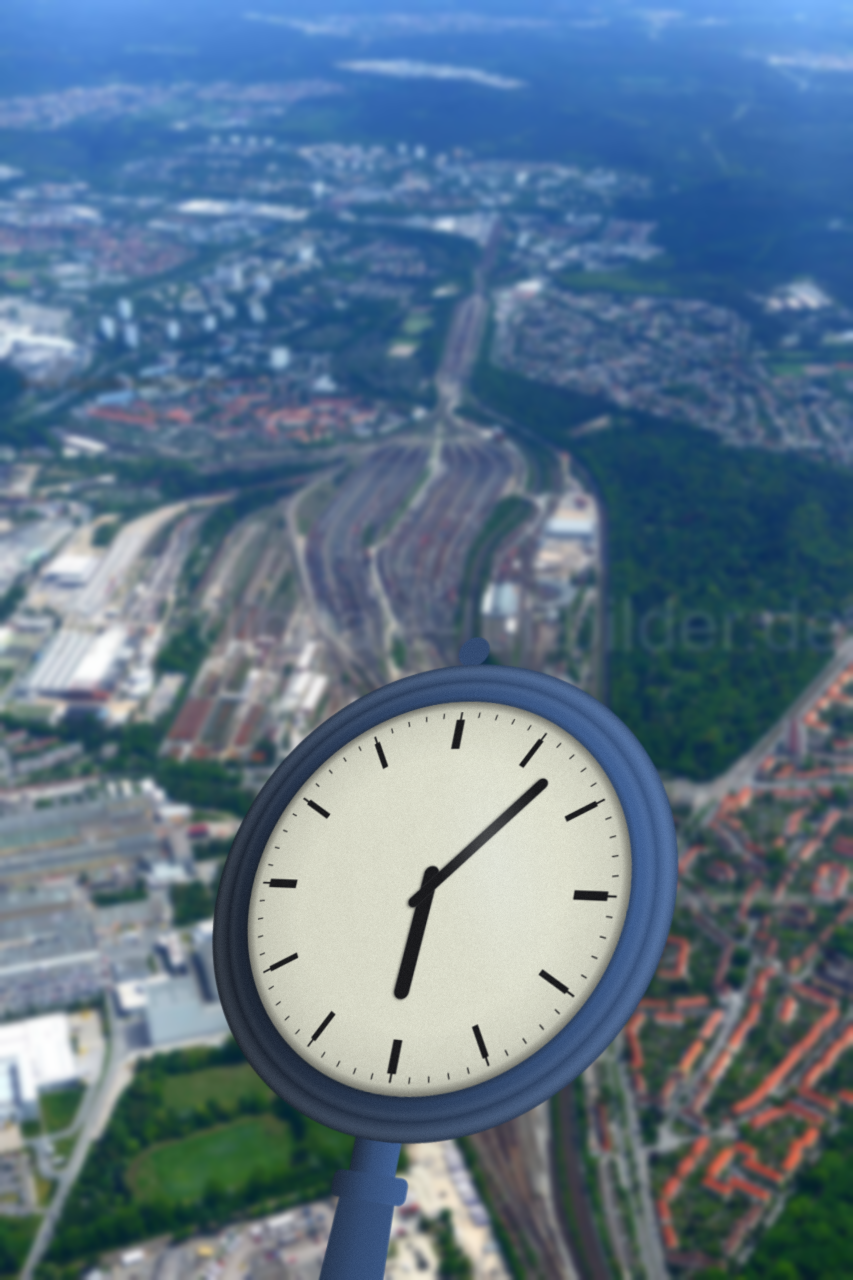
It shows 6:07
